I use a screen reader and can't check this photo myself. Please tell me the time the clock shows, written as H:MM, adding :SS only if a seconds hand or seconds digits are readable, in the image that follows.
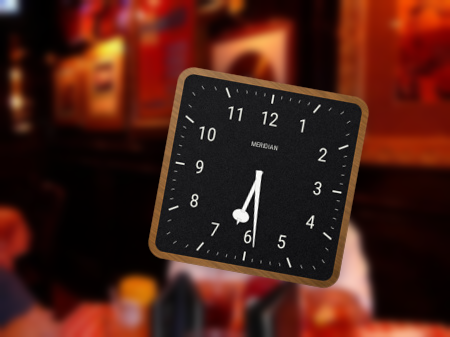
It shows 6:29
